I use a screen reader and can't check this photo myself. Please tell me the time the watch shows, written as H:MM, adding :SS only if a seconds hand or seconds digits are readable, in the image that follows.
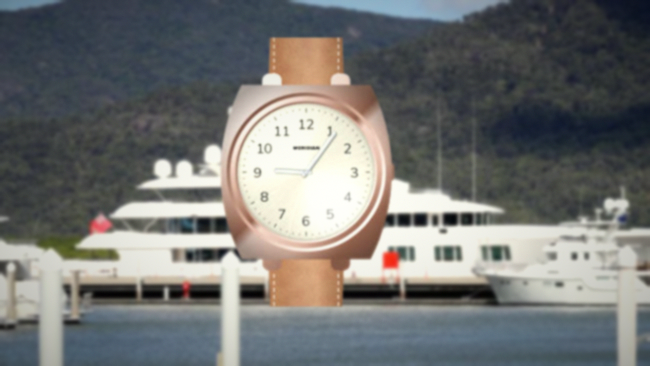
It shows 9:06
